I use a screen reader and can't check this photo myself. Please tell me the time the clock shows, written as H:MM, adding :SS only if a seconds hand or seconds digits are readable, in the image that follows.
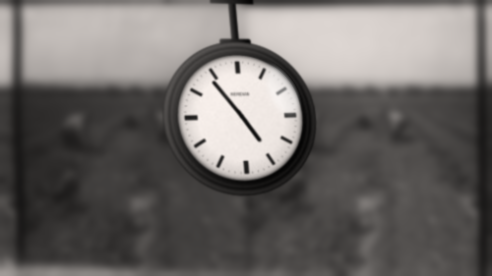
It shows 4:54
